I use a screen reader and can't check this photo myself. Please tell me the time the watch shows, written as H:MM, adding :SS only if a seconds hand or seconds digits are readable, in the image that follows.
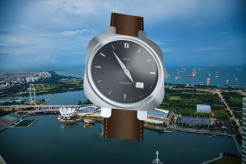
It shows 4:54
